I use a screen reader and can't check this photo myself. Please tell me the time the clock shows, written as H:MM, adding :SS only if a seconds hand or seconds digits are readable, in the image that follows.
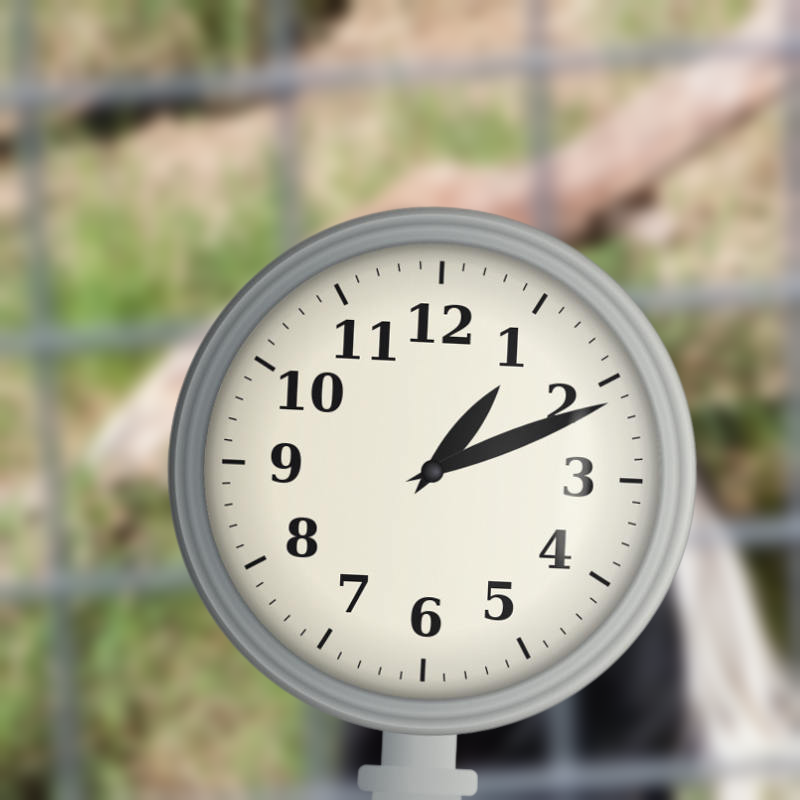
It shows 1:11
